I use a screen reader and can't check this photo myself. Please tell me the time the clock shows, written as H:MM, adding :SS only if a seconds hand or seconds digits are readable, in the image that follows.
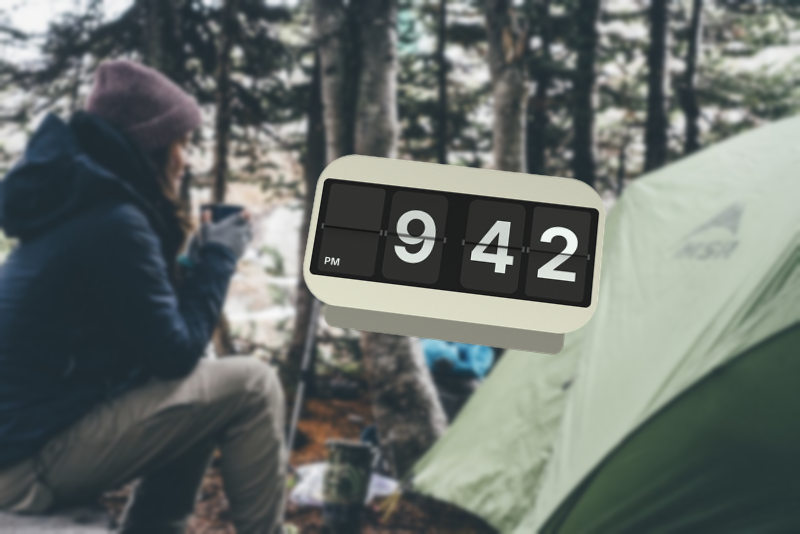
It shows 9:42
